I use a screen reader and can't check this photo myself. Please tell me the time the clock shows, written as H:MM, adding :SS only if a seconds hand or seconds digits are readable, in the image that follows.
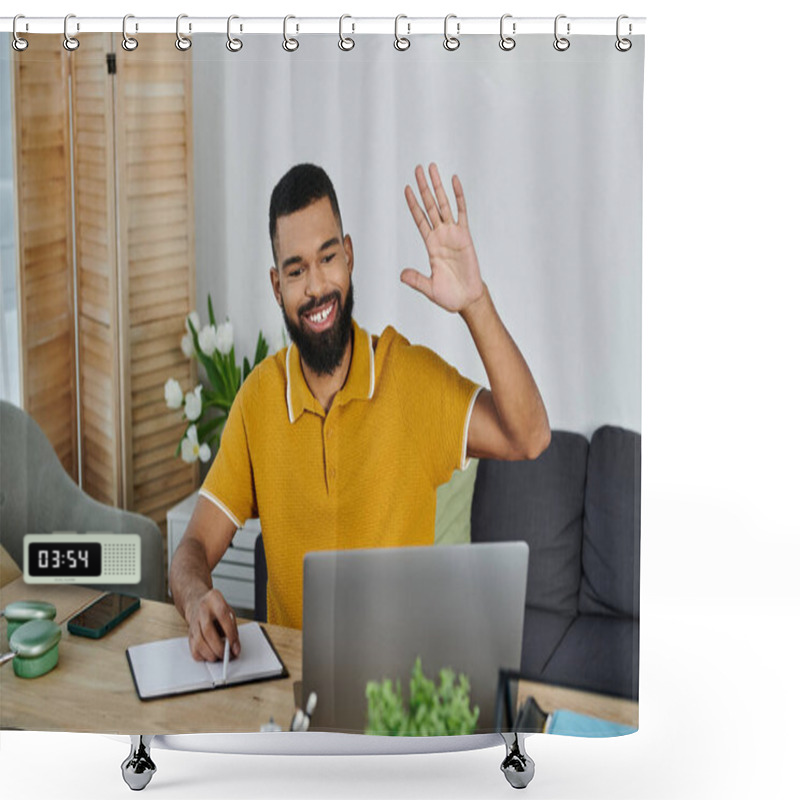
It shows 3:54
